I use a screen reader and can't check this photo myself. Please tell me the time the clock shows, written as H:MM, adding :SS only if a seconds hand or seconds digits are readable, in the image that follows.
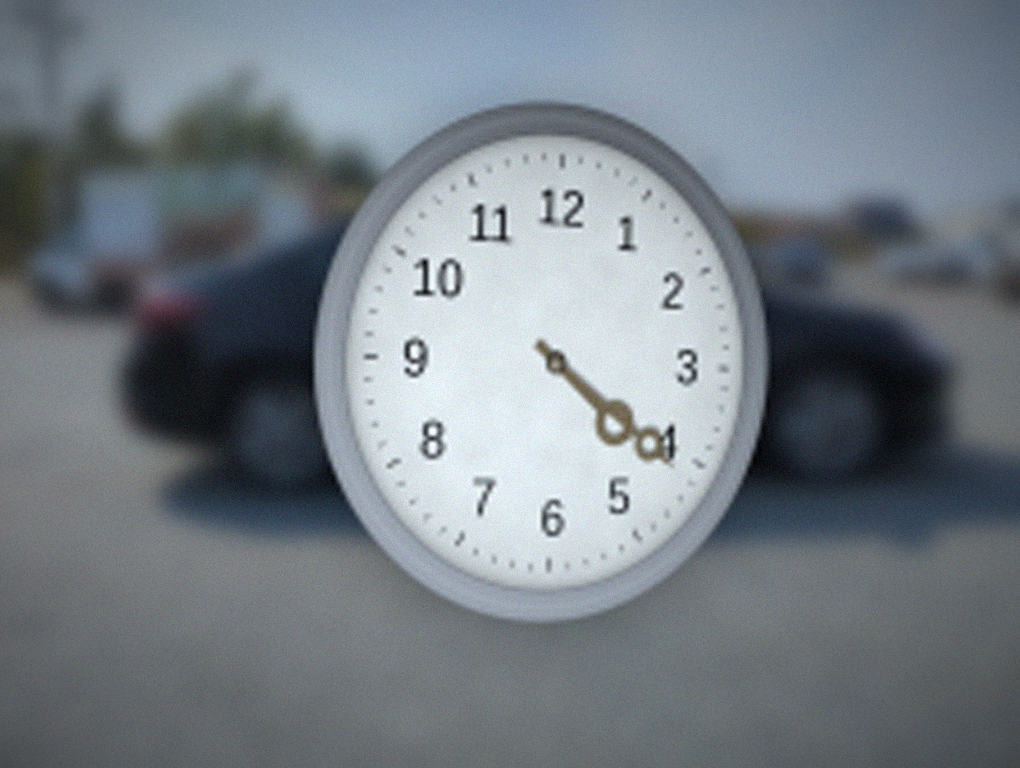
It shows 4:21
